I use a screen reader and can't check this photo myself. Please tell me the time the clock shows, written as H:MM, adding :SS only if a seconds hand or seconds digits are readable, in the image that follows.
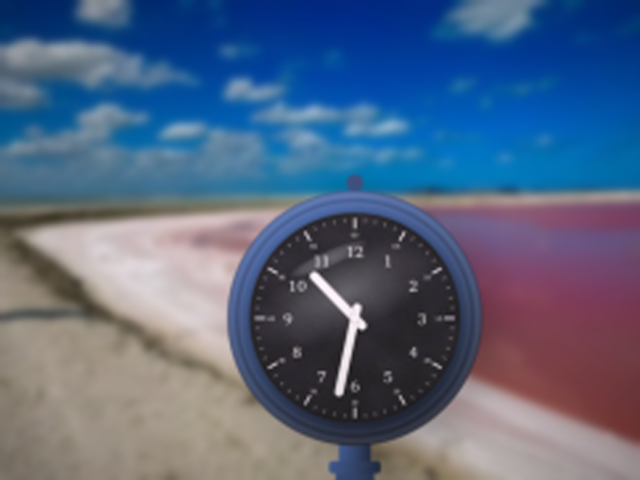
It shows 10:32
